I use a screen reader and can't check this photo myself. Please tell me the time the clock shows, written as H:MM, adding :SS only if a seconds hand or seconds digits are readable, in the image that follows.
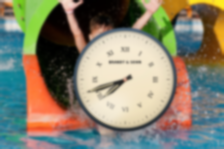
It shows 7:42
